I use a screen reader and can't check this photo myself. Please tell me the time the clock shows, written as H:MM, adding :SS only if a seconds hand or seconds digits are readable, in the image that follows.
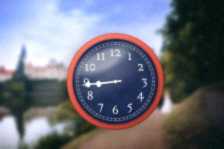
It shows 8:44
